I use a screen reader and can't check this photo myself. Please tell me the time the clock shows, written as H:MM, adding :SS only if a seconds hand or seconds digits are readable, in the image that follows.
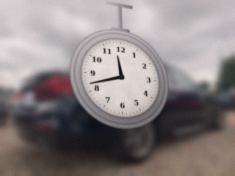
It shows 11:42
